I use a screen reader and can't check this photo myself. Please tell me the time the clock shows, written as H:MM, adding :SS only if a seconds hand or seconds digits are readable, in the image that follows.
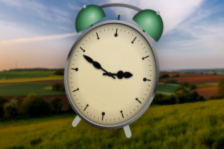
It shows 2:49
